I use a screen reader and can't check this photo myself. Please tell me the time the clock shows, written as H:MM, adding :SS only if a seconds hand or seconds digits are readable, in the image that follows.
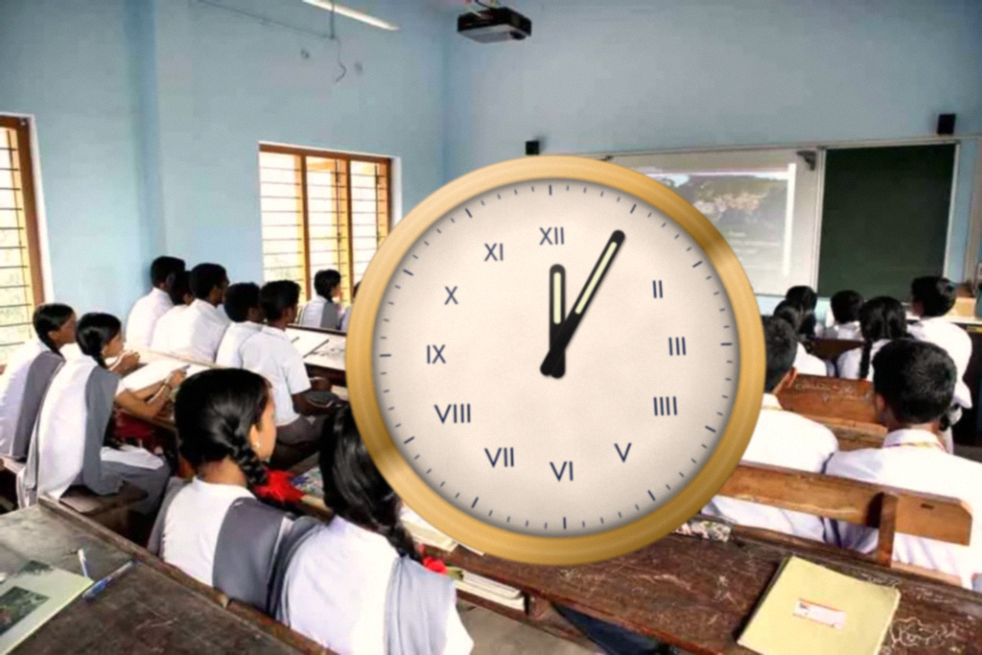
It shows 12:05
